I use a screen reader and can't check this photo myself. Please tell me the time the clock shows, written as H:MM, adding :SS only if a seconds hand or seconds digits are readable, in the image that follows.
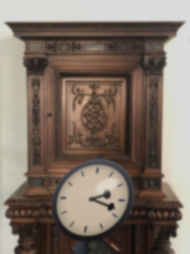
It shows 2:18
